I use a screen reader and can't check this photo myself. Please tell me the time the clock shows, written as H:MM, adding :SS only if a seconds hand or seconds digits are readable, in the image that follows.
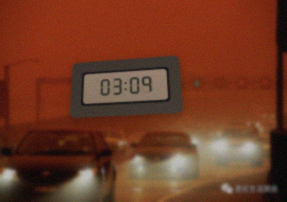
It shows 3:09
